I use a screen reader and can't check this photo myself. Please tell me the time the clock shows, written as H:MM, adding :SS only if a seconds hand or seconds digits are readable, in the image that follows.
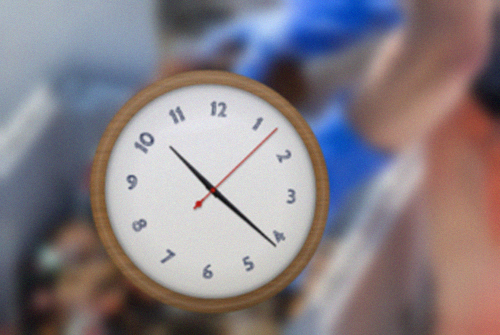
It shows 10:21:07
